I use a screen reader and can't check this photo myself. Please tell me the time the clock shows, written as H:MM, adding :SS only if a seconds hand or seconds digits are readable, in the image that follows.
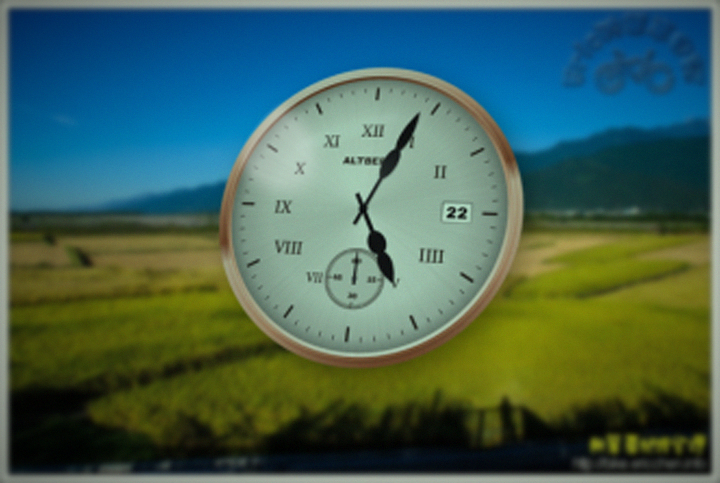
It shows 5:04
